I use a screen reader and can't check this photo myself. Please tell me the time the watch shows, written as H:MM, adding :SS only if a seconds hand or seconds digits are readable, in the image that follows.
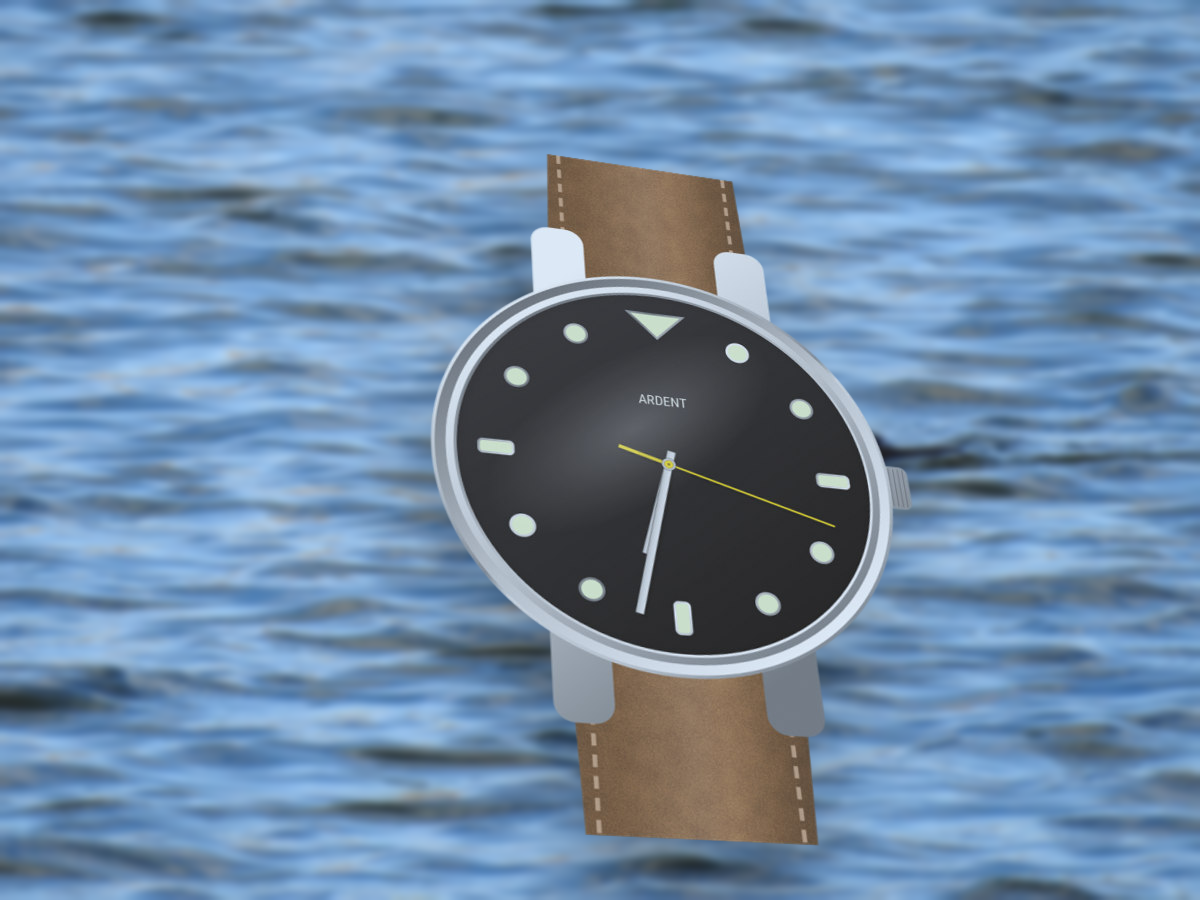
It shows 6:32:18
